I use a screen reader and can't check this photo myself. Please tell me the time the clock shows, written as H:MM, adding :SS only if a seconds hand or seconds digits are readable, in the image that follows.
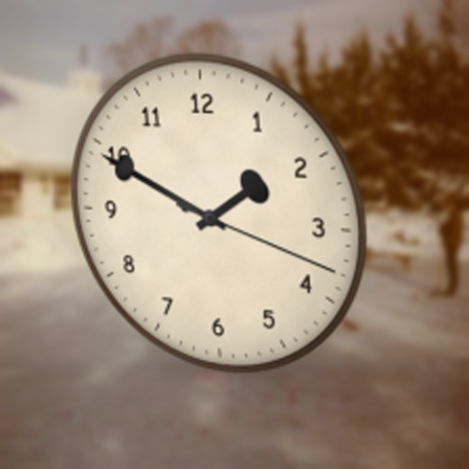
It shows 1:49:18
